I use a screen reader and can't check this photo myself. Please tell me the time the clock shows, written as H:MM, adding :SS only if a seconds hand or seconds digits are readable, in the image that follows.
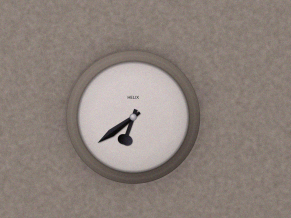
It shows 6:39
